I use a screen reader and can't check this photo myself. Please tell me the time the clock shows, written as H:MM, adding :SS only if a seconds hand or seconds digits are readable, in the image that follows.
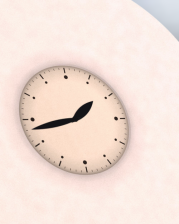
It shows 1:43
